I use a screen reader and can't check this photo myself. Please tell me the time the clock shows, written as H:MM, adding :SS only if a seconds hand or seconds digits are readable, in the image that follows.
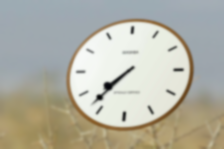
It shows 7:37
